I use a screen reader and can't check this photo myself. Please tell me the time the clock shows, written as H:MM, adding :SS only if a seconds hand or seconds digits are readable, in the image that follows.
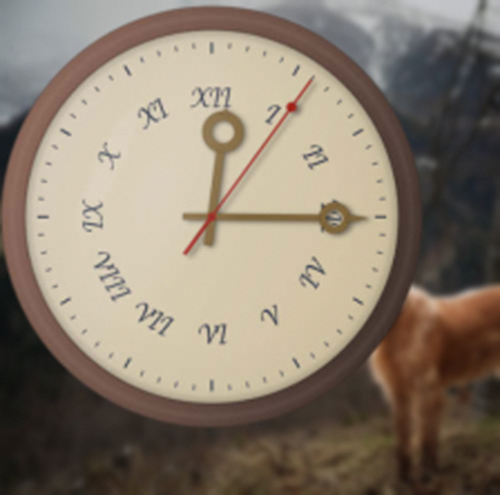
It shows 12:15:06
